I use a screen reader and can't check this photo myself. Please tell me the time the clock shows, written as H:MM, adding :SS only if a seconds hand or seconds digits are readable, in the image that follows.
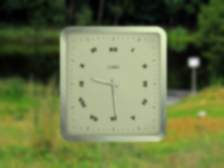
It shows 9:29
